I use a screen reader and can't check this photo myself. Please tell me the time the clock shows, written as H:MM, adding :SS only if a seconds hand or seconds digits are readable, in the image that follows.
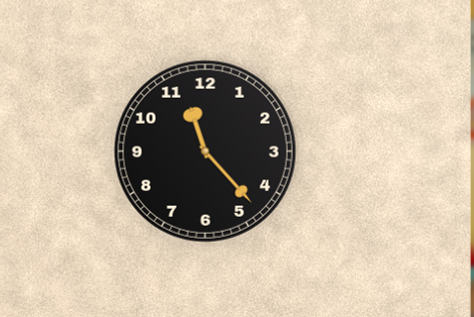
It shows 11:23
